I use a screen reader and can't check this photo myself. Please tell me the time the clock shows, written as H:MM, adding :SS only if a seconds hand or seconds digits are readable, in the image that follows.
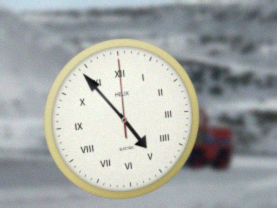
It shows 4:54:00
